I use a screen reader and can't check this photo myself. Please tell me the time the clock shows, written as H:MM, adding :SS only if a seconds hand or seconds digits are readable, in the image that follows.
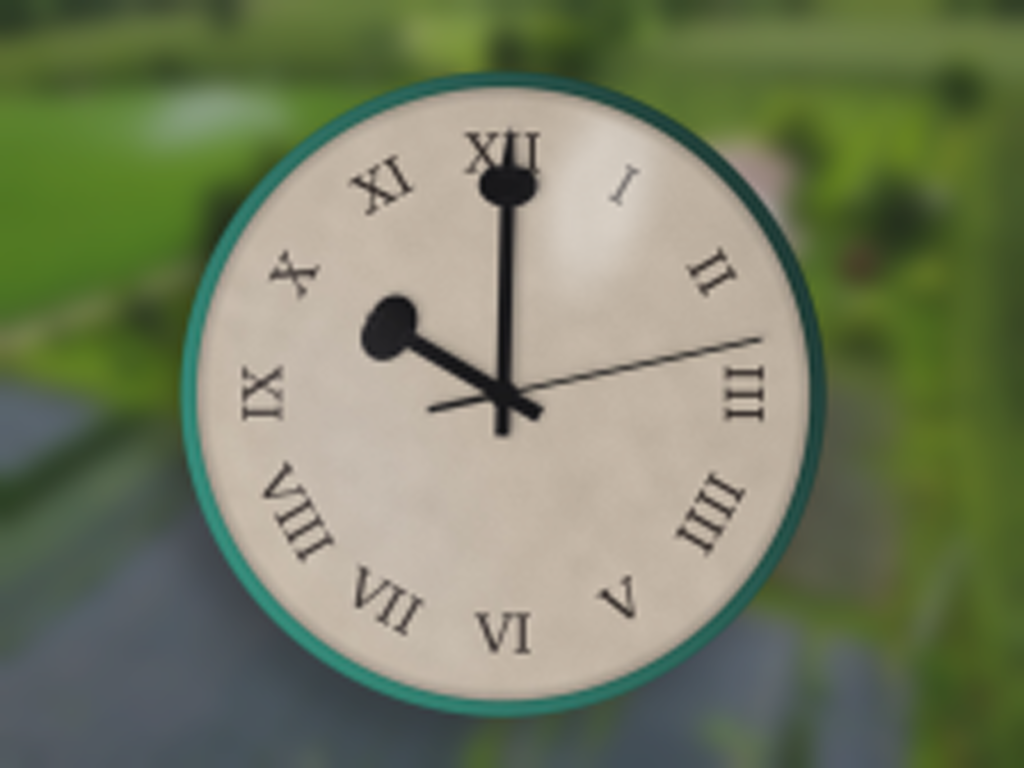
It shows 10:00:13
